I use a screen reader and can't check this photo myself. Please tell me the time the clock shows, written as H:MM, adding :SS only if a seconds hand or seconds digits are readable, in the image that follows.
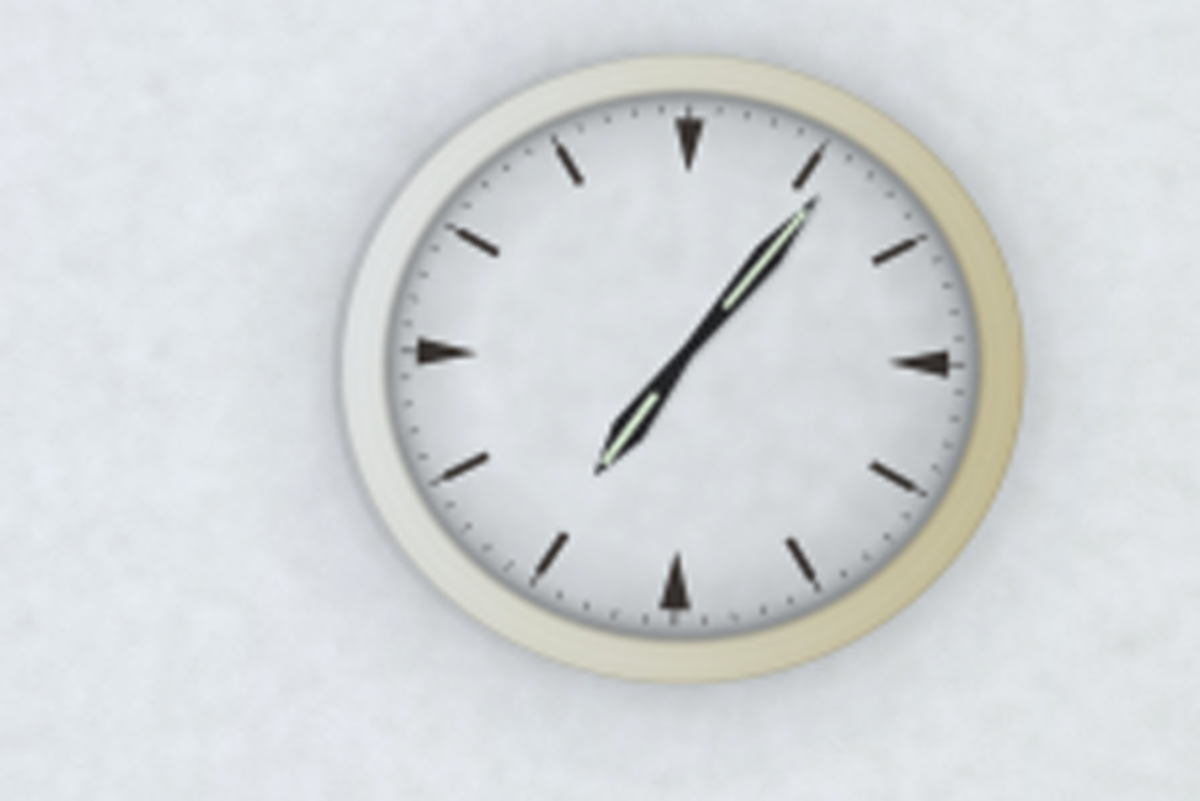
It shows 7:06
